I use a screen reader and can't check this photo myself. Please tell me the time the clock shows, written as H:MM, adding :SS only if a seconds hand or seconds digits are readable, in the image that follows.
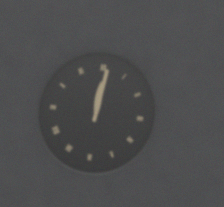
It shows 12:01
